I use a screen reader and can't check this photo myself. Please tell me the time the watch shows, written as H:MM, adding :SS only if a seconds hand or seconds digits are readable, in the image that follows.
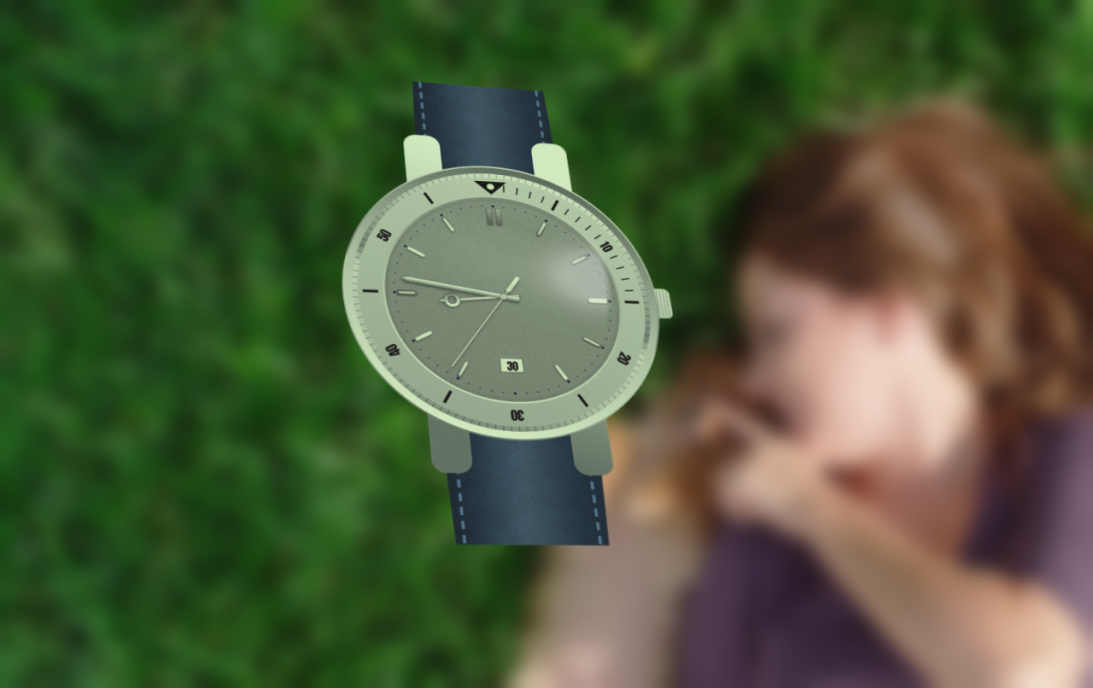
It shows 8:46:36
